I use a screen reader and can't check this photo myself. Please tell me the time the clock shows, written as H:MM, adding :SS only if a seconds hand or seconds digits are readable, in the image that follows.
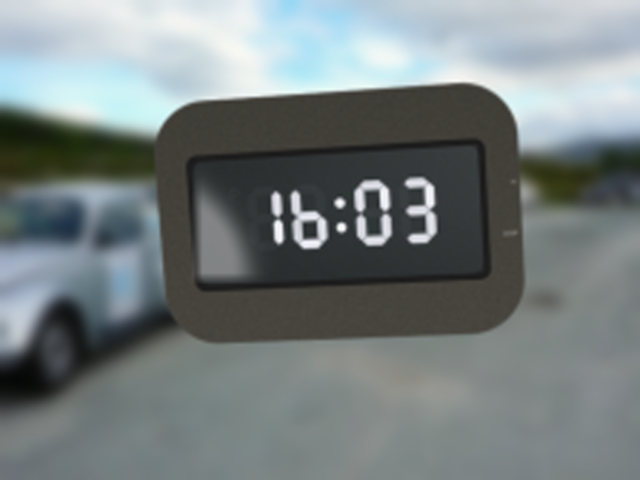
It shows 16:03
